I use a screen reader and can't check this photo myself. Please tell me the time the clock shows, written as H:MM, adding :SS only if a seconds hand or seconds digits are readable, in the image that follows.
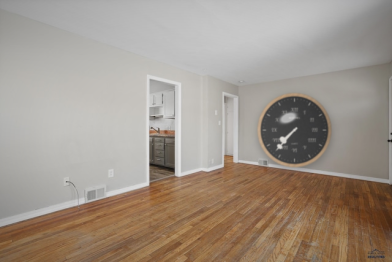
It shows 7:37
